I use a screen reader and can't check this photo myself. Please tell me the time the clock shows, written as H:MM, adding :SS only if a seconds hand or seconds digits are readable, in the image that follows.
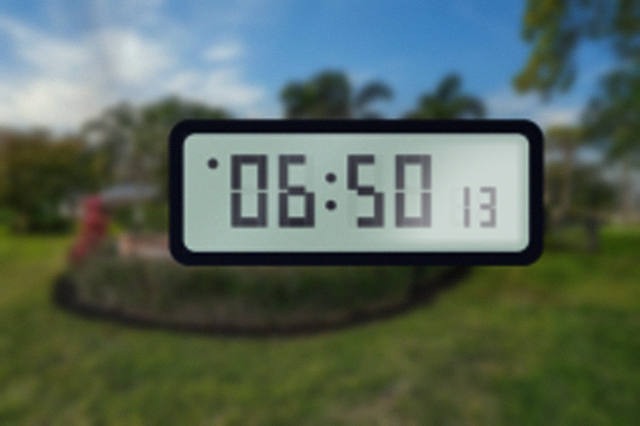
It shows 6:50:13
